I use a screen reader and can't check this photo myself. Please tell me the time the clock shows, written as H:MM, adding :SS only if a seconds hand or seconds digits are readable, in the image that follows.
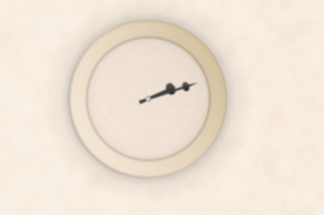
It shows 2:12
